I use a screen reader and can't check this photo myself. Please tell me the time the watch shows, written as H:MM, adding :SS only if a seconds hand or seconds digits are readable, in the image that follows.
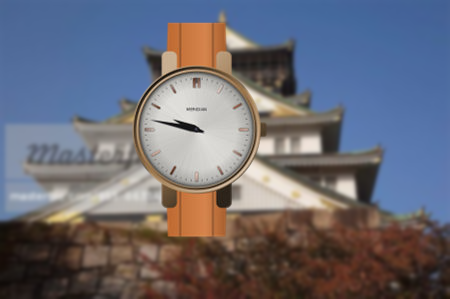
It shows 9:47
